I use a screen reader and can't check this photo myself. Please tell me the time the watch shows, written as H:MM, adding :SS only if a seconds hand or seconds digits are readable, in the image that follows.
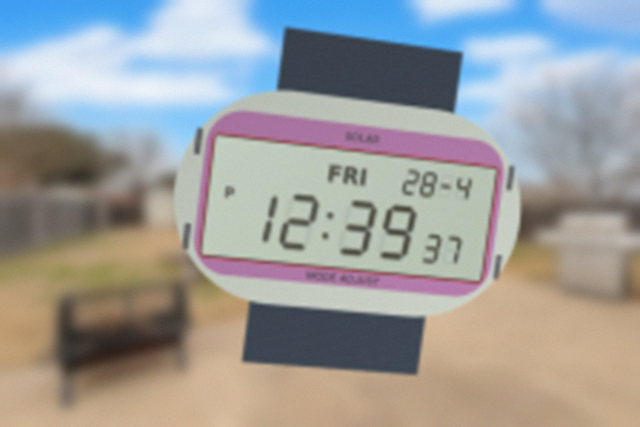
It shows 12:39:37
